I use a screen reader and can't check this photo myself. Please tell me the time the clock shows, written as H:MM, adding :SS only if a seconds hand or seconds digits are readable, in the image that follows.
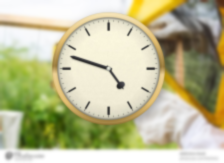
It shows 4:48
